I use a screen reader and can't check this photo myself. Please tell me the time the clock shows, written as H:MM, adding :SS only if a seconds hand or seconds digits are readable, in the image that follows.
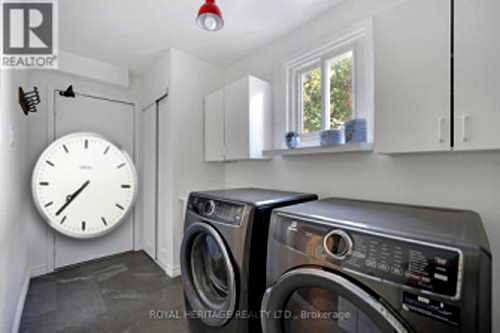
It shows 7:37
